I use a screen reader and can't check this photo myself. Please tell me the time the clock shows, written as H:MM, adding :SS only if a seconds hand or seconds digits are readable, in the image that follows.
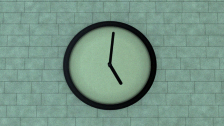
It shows 5:01
